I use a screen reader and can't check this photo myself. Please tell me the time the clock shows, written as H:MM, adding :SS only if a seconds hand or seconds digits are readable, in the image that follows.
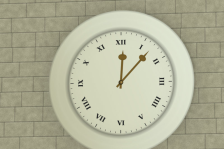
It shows 12:07
